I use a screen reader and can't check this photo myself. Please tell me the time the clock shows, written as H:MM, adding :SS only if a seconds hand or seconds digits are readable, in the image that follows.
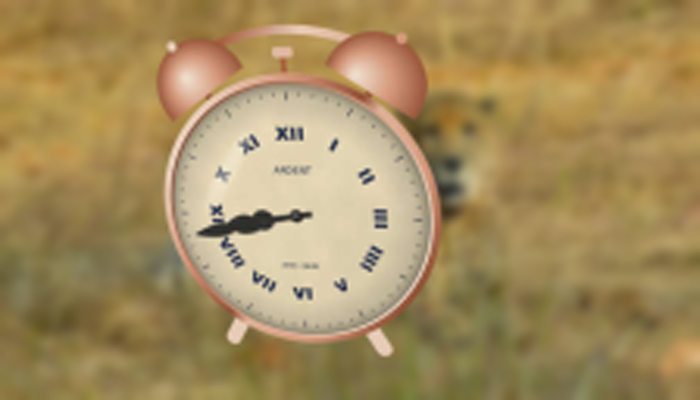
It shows 8:43
